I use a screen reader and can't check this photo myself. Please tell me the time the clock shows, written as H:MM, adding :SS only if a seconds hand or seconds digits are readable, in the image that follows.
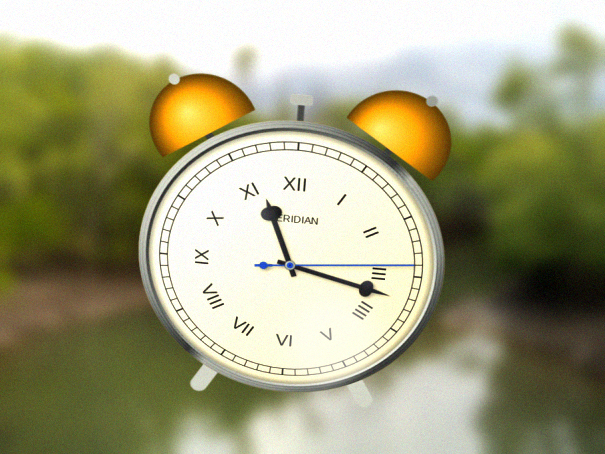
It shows 11:17:14
